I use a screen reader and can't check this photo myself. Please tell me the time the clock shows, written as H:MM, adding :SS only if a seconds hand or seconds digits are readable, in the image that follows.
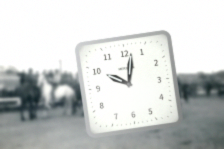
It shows 10:02
